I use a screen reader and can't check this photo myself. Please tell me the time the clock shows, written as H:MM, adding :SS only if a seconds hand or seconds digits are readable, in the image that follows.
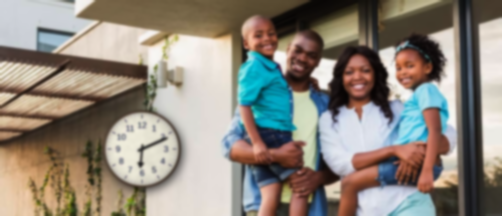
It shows 6:11
